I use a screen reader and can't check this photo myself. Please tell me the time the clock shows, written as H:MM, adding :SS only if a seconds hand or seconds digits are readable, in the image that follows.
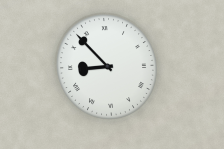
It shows 8:53
